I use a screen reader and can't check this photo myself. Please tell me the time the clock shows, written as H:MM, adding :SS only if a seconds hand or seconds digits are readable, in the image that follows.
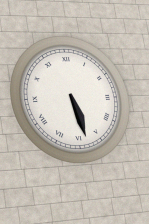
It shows 5:28
